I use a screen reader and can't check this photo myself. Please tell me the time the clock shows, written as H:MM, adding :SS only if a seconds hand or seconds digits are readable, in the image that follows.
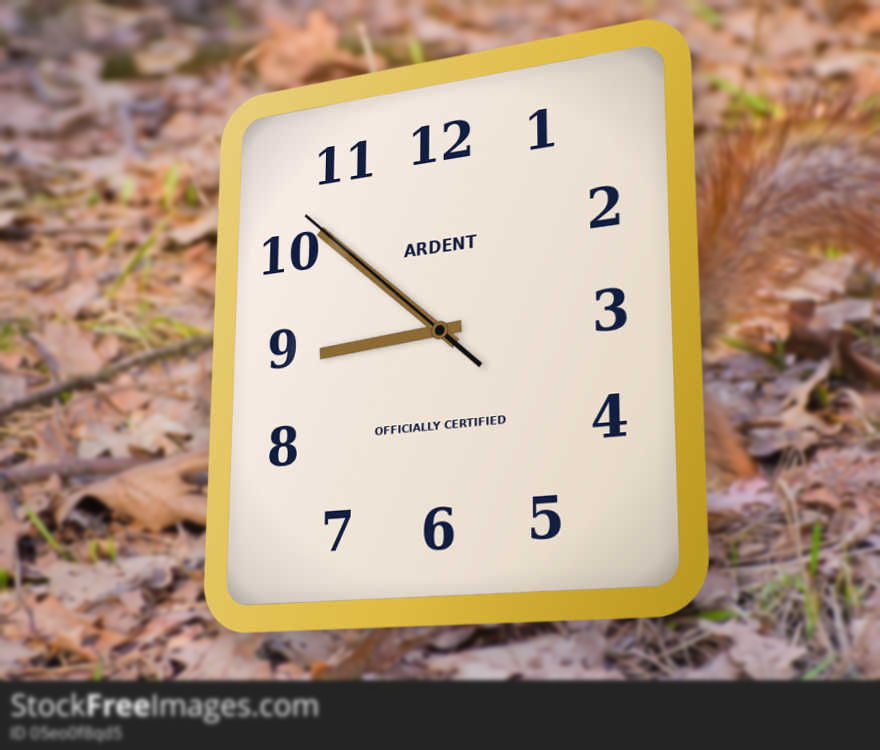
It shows 8:51:52
